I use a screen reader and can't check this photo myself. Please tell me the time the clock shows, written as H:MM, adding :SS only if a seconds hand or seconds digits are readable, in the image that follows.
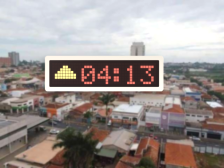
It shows 4:13
